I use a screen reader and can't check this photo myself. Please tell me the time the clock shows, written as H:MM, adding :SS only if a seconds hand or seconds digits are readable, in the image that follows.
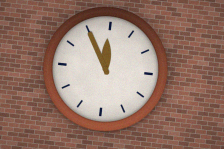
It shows 11:55
